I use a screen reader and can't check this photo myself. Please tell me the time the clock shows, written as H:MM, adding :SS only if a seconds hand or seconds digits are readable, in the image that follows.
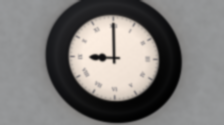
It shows 9:00
